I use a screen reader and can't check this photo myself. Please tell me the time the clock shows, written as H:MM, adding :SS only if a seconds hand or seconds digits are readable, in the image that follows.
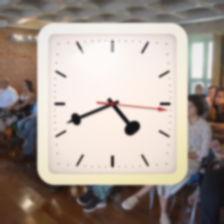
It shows 4:41:16
